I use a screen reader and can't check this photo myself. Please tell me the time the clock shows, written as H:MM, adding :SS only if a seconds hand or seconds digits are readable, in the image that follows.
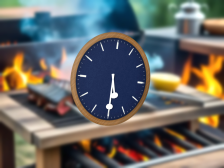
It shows 5:30
